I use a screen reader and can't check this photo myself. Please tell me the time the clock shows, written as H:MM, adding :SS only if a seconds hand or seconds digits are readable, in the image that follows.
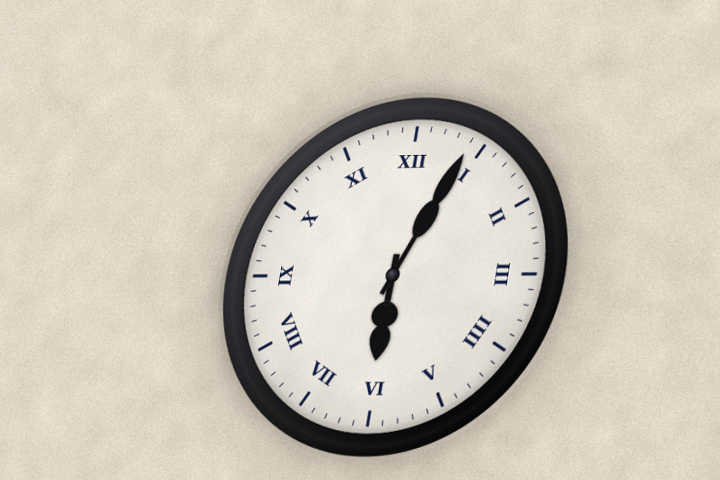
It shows 6:04
